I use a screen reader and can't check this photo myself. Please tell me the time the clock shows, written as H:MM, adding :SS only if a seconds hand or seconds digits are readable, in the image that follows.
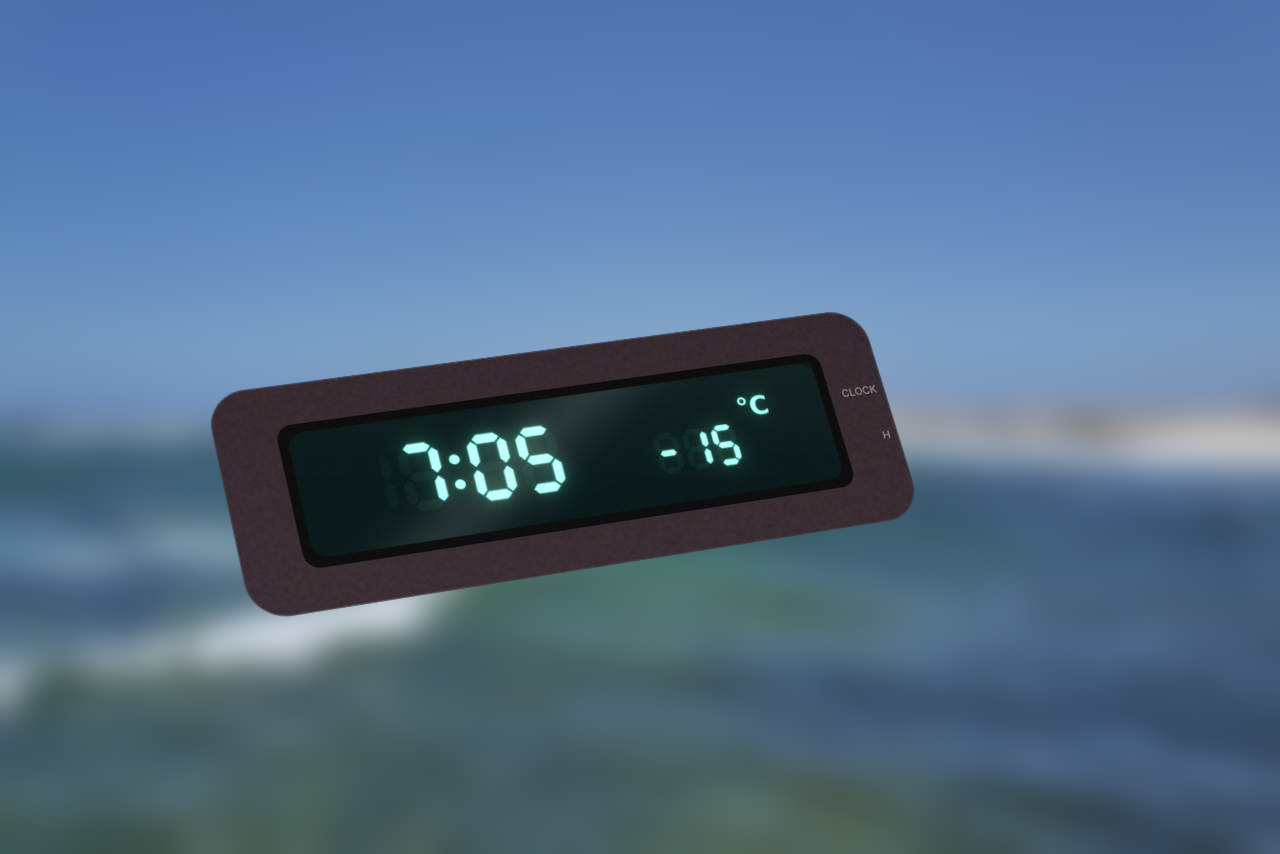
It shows 7:05
